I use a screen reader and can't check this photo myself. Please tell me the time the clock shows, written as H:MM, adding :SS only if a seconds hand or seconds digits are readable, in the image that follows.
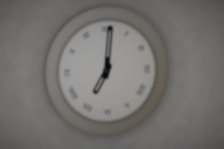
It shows 7:01
